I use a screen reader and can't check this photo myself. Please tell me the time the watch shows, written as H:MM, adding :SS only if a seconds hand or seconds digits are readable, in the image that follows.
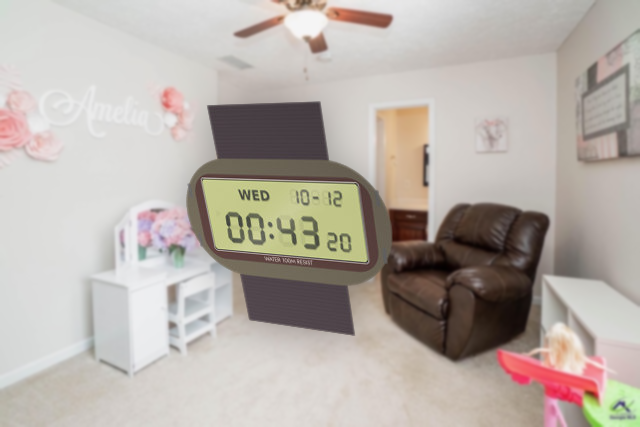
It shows 0:43:20
